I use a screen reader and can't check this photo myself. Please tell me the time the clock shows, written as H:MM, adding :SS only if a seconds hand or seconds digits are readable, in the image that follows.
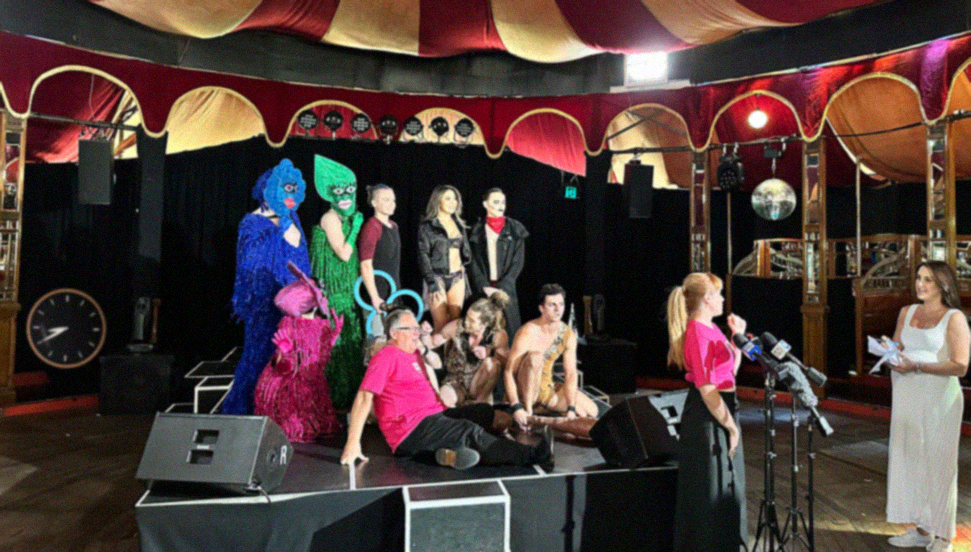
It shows 8:40
